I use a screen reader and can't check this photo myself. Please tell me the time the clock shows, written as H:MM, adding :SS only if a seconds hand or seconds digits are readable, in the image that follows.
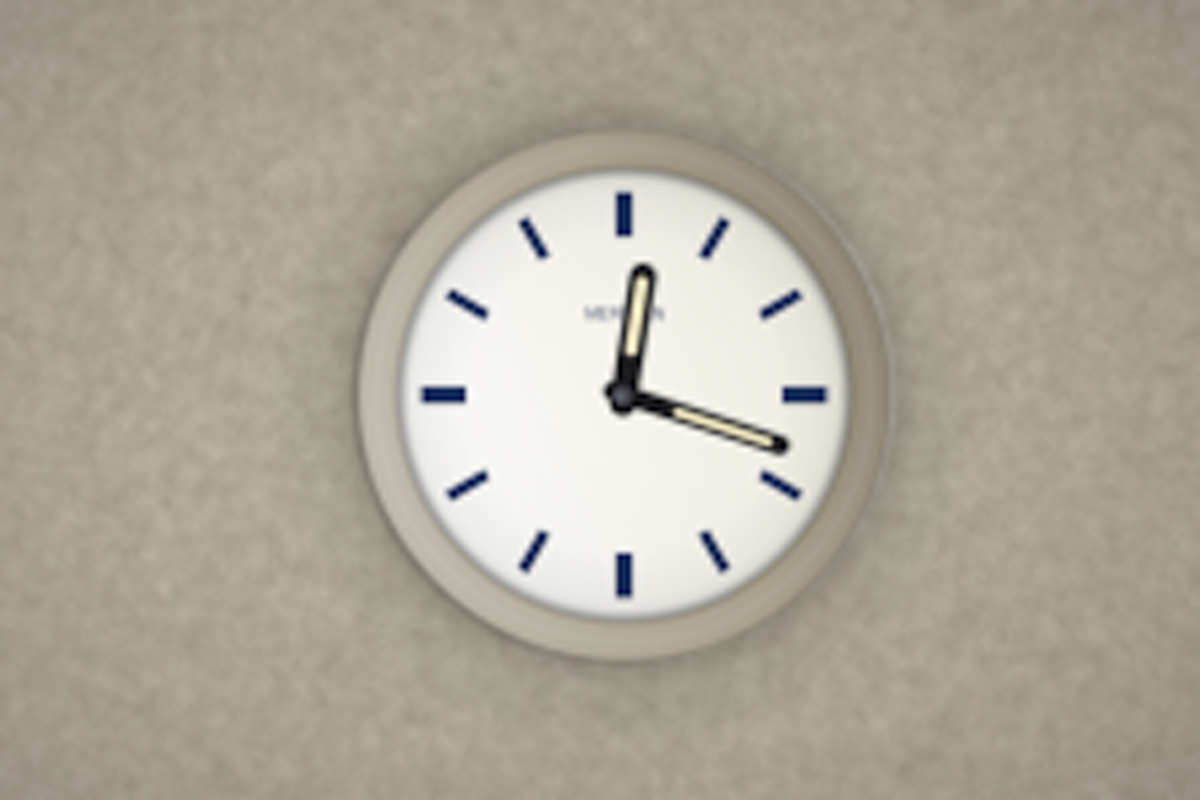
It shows 12:18
